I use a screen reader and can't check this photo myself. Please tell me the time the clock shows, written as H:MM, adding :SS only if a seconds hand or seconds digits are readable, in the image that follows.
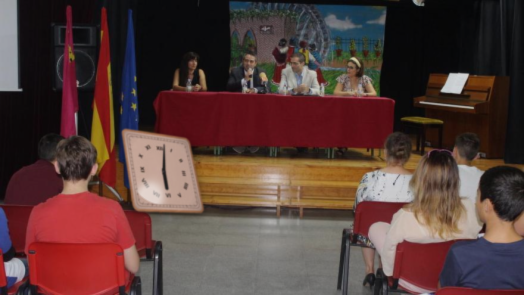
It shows 6:02
